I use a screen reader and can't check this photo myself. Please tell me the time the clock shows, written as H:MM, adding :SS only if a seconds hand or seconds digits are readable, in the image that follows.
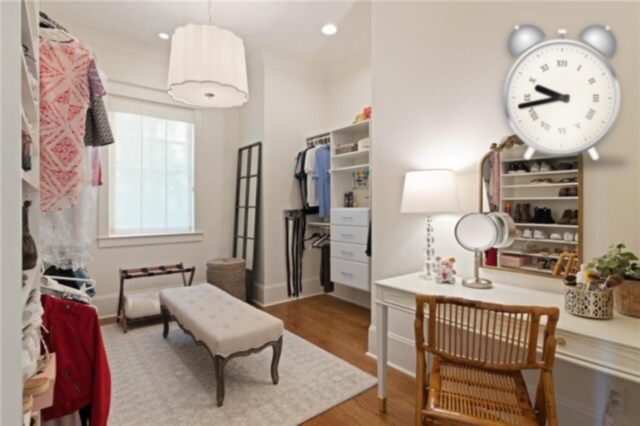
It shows 9:43
